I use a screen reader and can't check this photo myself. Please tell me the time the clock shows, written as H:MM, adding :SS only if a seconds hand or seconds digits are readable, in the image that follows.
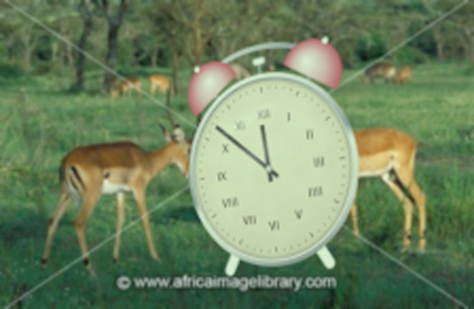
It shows 11:52
